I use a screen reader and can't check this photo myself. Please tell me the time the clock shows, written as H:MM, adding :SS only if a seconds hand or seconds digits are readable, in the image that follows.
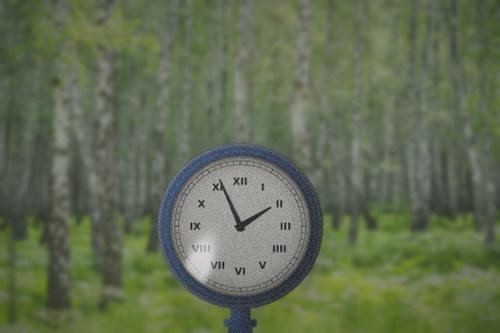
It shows 1:56
